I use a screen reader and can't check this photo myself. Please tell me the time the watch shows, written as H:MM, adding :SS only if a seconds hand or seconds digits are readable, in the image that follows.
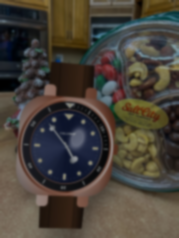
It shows 4:53
